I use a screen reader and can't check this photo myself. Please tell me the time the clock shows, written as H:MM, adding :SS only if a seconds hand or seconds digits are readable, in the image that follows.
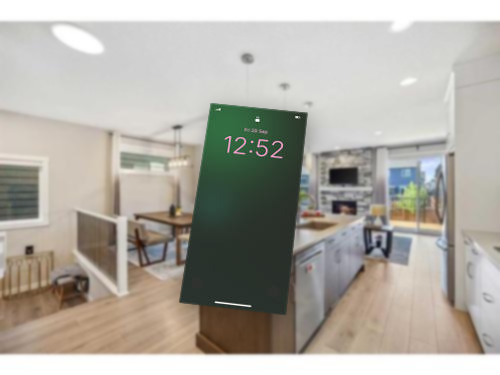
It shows 12:52
